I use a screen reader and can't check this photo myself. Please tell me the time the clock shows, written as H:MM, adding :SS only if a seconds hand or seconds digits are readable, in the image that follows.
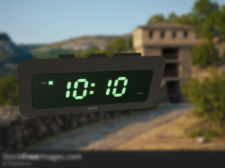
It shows 10:10
